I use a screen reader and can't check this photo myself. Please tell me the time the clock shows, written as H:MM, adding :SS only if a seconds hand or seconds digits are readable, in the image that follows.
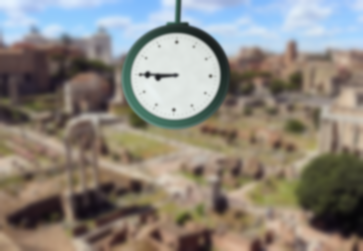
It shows 8:45
